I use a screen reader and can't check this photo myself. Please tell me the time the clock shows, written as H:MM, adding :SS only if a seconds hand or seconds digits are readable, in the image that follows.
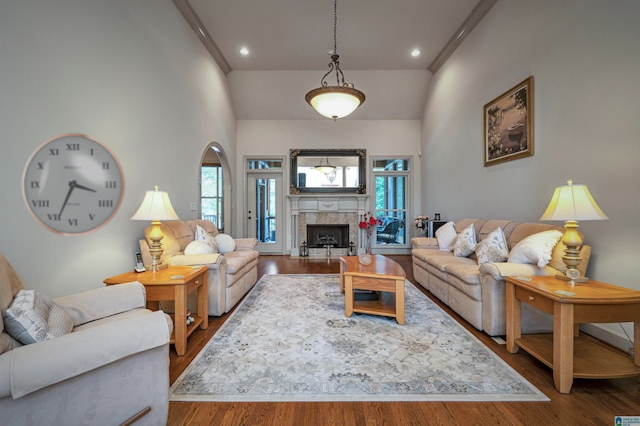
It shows 3:34
